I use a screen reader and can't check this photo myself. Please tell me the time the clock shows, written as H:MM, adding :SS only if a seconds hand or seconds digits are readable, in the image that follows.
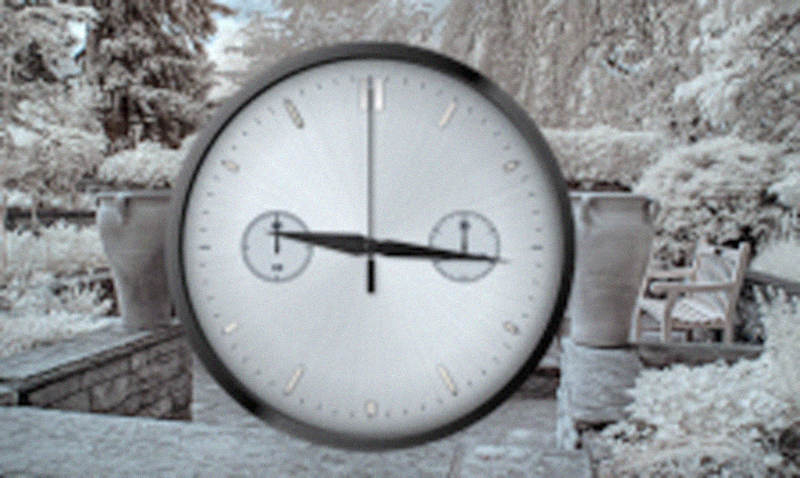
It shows 9:16
